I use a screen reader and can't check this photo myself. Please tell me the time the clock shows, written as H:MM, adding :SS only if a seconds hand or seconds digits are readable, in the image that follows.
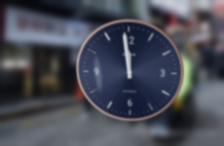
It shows 11:59
